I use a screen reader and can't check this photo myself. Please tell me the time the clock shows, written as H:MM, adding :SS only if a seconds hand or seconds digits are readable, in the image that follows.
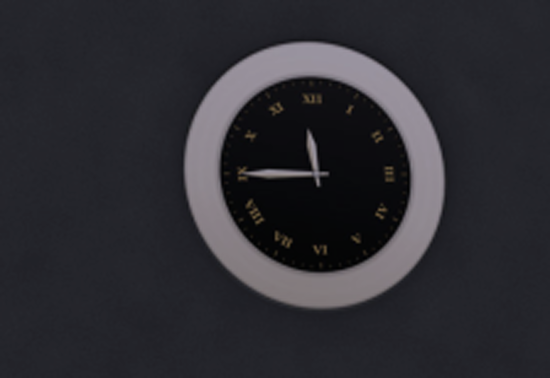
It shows 11:45
